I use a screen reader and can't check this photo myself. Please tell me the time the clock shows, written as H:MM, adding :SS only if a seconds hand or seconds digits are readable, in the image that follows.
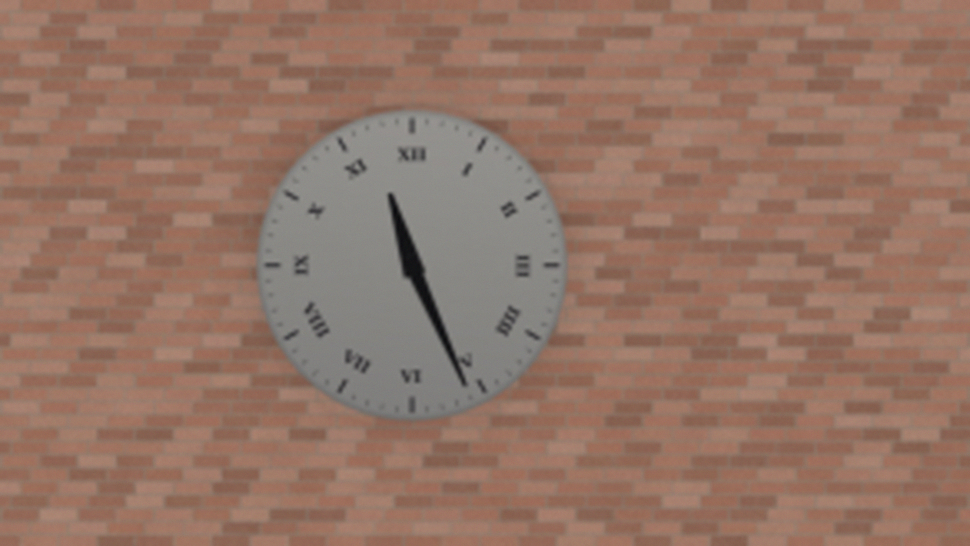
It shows 11:26
